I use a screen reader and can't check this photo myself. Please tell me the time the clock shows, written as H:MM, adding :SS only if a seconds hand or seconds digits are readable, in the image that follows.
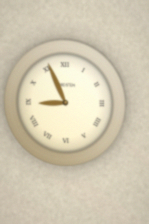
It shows 8:56
